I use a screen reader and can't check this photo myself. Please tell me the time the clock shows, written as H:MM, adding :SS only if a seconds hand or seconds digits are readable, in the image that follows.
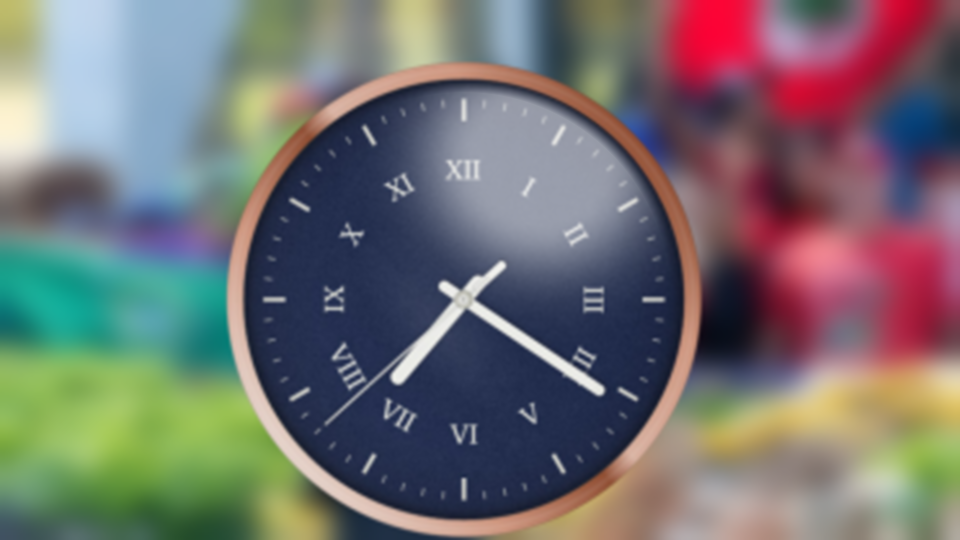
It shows 7:20:38
